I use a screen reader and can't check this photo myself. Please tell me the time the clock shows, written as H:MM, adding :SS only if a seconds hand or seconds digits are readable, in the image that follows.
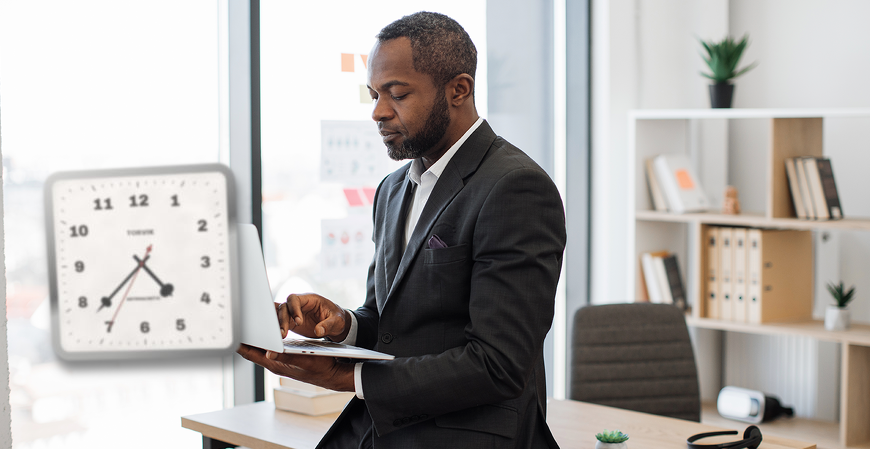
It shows 4:37:35
